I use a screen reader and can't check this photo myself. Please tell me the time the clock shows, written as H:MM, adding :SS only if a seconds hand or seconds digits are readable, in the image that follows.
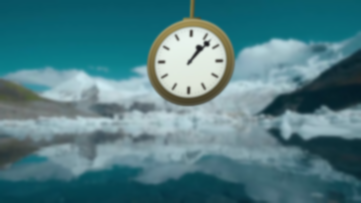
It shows 1:07
